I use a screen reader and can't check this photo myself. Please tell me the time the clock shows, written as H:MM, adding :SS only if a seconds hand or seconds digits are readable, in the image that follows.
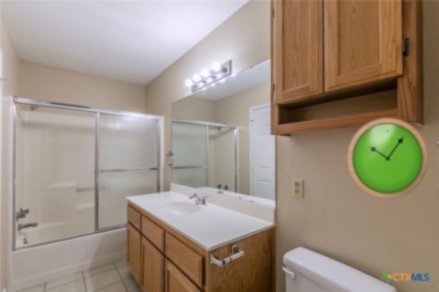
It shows 10:06
